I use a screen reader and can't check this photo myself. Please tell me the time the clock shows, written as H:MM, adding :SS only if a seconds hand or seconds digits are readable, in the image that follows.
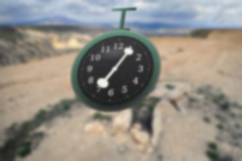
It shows 7:05
